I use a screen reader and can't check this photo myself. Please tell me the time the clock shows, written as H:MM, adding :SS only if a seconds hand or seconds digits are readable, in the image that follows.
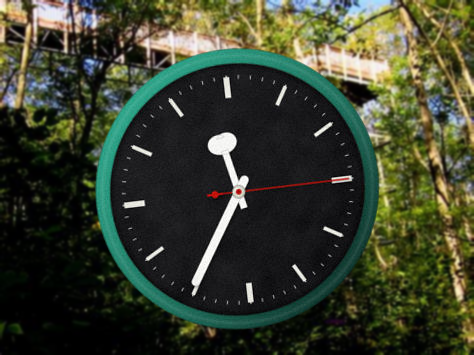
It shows 11:35:15
